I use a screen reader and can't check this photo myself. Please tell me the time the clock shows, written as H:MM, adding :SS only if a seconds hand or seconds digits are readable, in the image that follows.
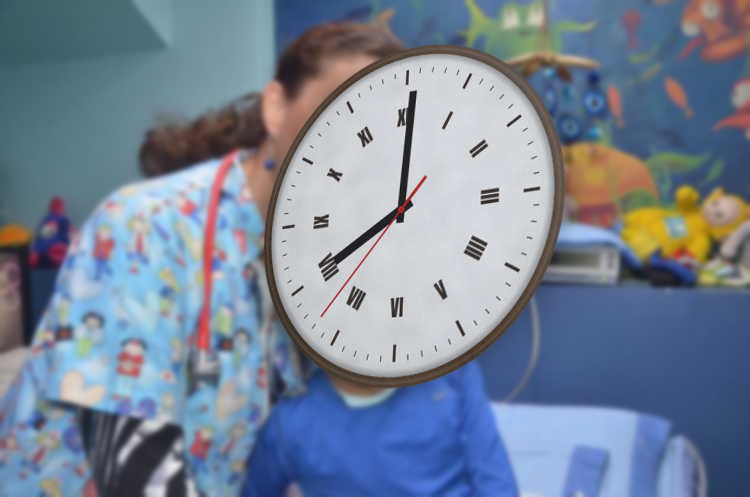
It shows 8:00:37
